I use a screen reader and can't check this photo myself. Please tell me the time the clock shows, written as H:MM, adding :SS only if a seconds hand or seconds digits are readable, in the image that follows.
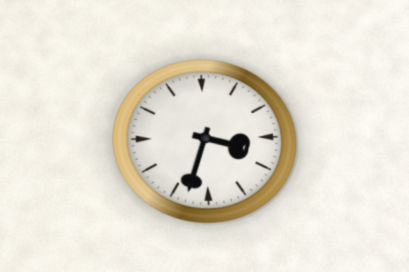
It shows 3:33
